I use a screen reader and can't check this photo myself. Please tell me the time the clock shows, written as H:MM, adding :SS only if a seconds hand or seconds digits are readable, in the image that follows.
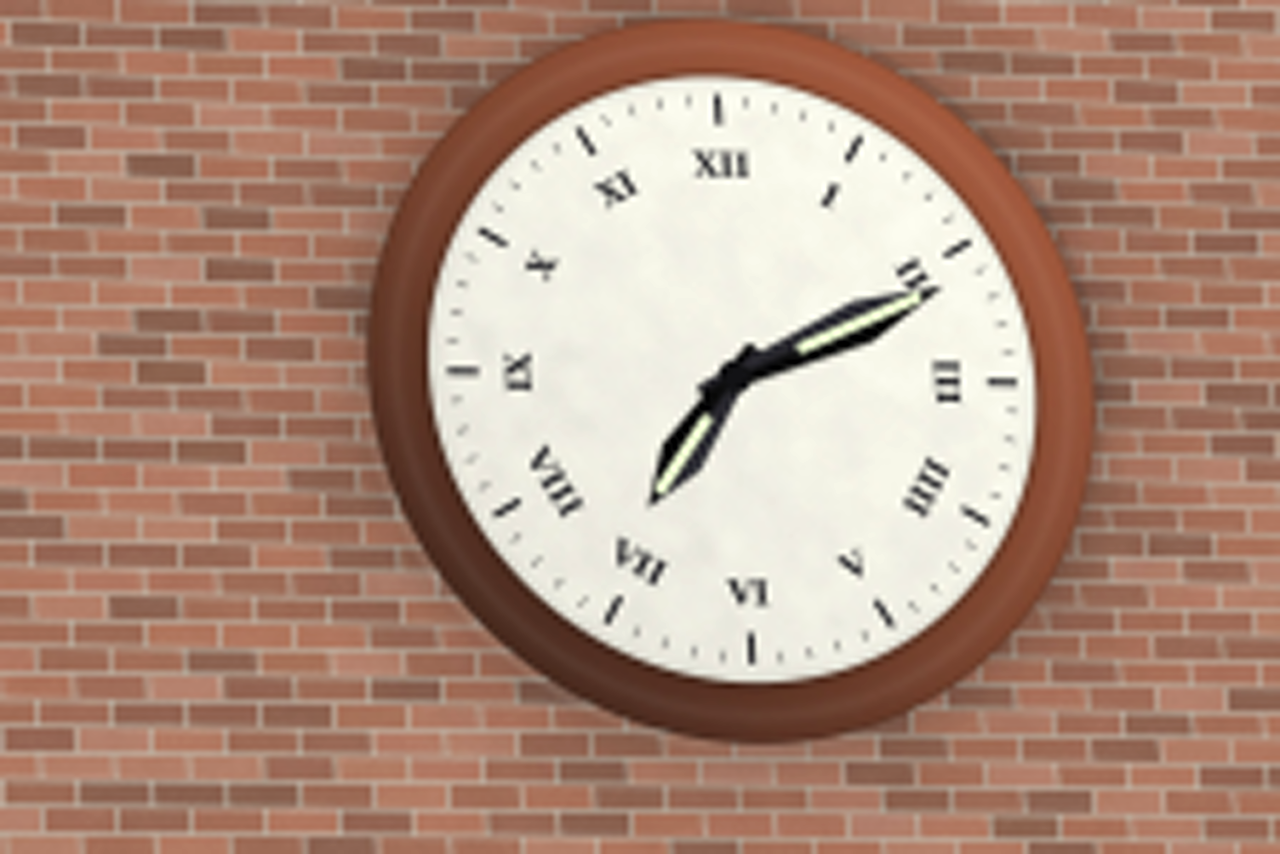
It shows 7:11
